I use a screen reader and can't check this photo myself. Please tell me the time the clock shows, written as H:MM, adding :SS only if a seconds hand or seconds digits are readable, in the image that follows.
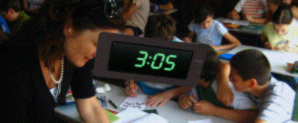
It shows 3:05
